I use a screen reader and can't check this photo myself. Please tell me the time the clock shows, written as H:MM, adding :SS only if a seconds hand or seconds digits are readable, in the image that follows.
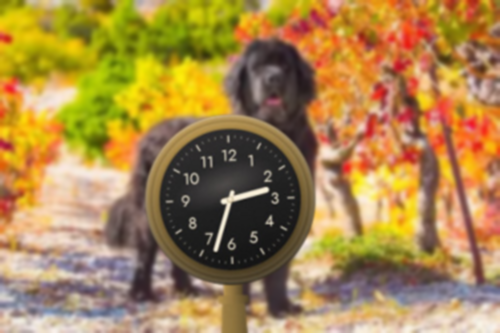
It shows 2:33
